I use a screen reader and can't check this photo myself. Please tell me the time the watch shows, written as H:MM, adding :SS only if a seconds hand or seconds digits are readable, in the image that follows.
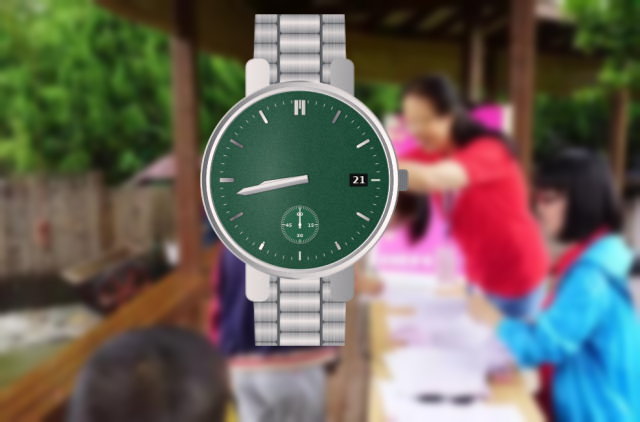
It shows 8:43
